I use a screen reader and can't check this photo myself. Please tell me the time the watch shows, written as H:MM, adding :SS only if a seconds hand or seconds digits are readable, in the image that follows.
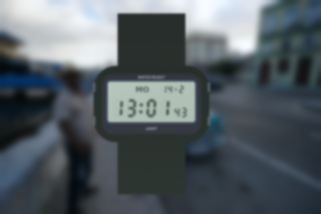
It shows 13:01
